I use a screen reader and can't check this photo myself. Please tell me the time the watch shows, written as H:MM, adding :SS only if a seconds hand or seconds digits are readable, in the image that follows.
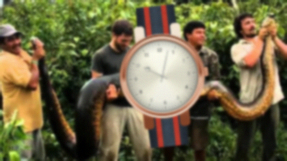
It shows 10:03
